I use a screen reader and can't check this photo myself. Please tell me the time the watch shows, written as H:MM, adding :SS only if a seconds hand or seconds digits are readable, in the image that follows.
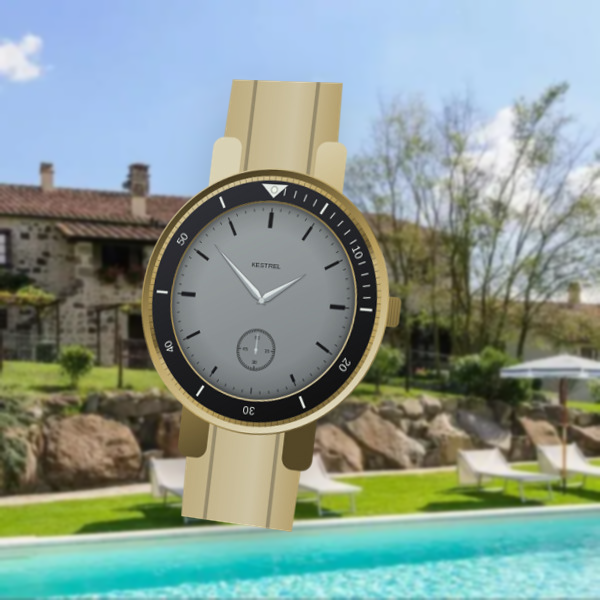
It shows 1:52
